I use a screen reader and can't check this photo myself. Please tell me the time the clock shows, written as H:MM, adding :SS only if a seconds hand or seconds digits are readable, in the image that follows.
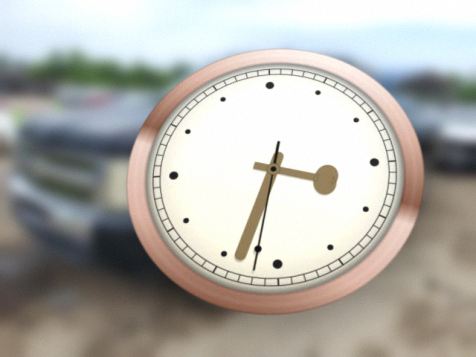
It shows 3:33:32
